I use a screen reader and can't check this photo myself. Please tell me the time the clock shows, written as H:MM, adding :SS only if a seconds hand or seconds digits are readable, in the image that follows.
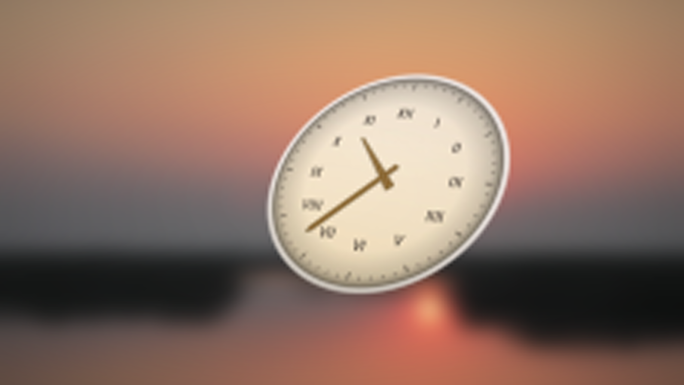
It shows 10:37
